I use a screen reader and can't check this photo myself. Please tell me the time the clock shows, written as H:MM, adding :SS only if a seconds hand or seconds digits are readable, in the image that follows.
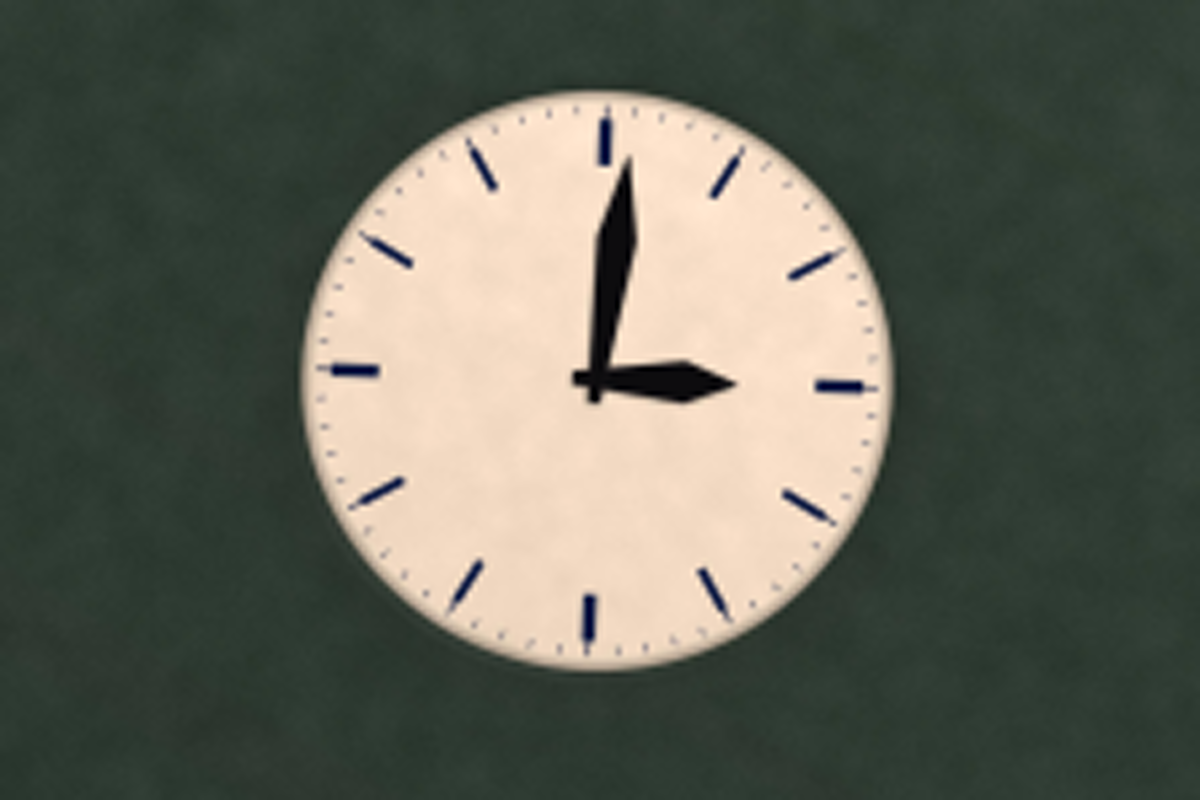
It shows 3:01
